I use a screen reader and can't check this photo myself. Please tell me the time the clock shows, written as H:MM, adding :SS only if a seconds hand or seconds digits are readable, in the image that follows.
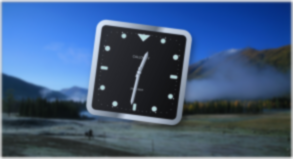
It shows 12:31
